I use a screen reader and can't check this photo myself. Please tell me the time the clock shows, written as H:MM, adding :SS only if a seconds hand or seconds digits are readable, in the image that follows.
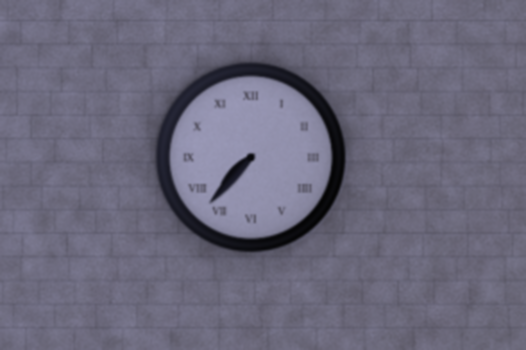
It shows 7:37
